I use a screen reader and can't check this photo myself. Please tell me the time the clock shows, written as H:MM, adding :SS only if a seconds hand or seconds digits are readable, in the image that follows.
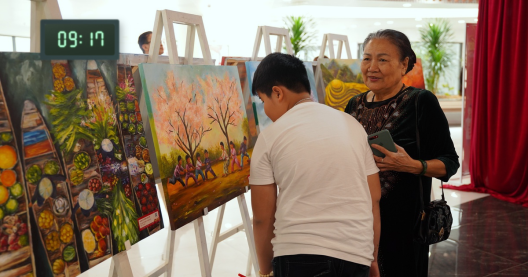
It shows 9:17
